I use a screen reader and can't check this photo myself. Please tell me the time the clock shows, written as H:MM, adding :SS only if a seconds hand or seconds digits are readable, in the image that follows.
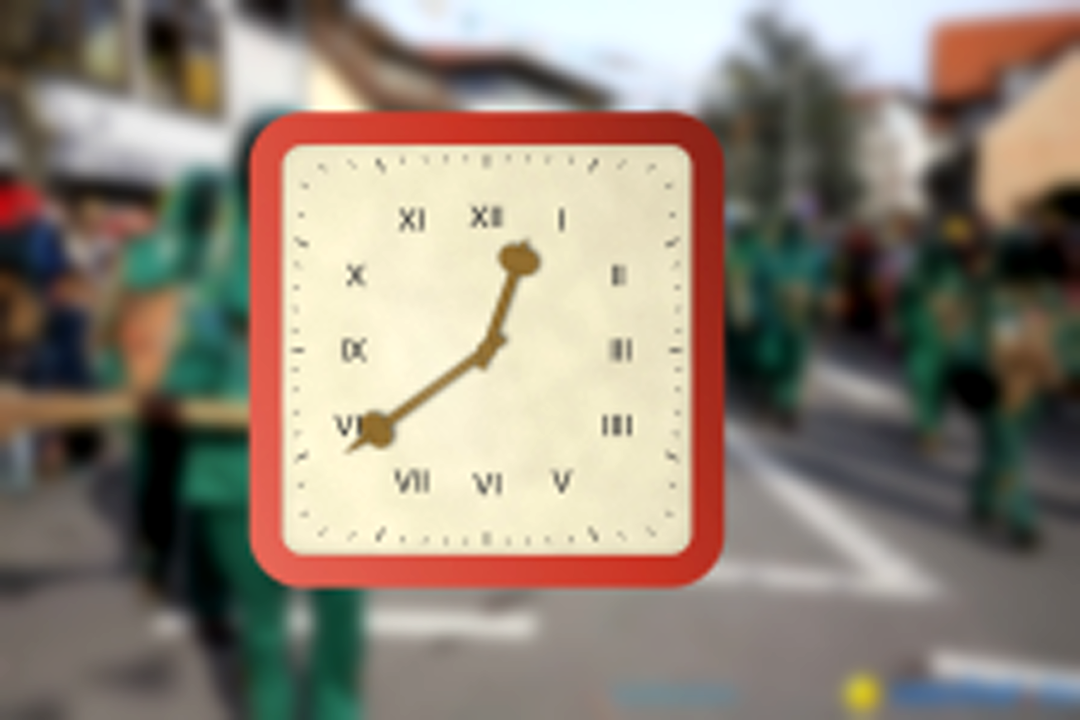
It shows 12:39
